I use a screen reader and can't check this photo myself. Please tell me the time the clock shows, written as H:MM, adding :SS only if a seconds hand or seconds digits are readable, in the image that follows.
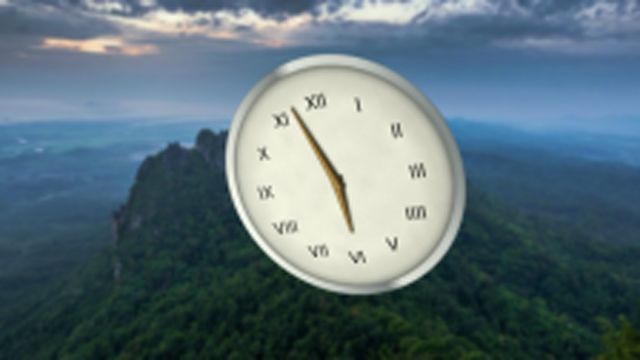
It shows 5:57
